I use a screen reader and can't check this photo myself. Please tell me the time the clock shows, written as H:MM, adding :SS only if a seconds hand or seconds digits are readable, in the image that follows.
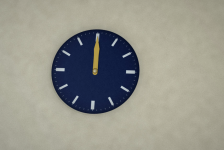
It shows 12:00
